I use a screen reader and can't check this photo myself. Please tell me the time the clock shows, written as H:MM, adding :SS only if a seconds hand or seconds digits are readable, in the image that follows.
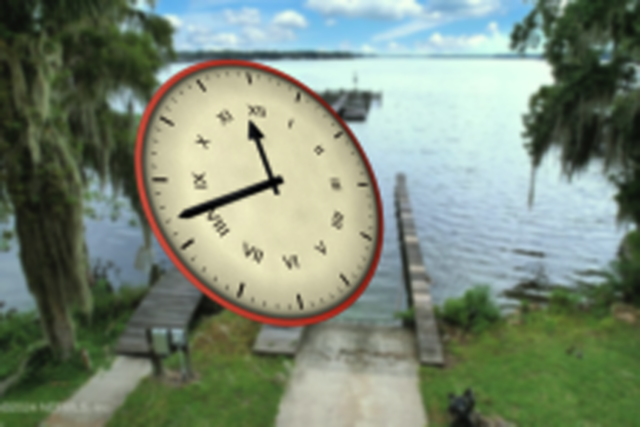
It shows 11:42
